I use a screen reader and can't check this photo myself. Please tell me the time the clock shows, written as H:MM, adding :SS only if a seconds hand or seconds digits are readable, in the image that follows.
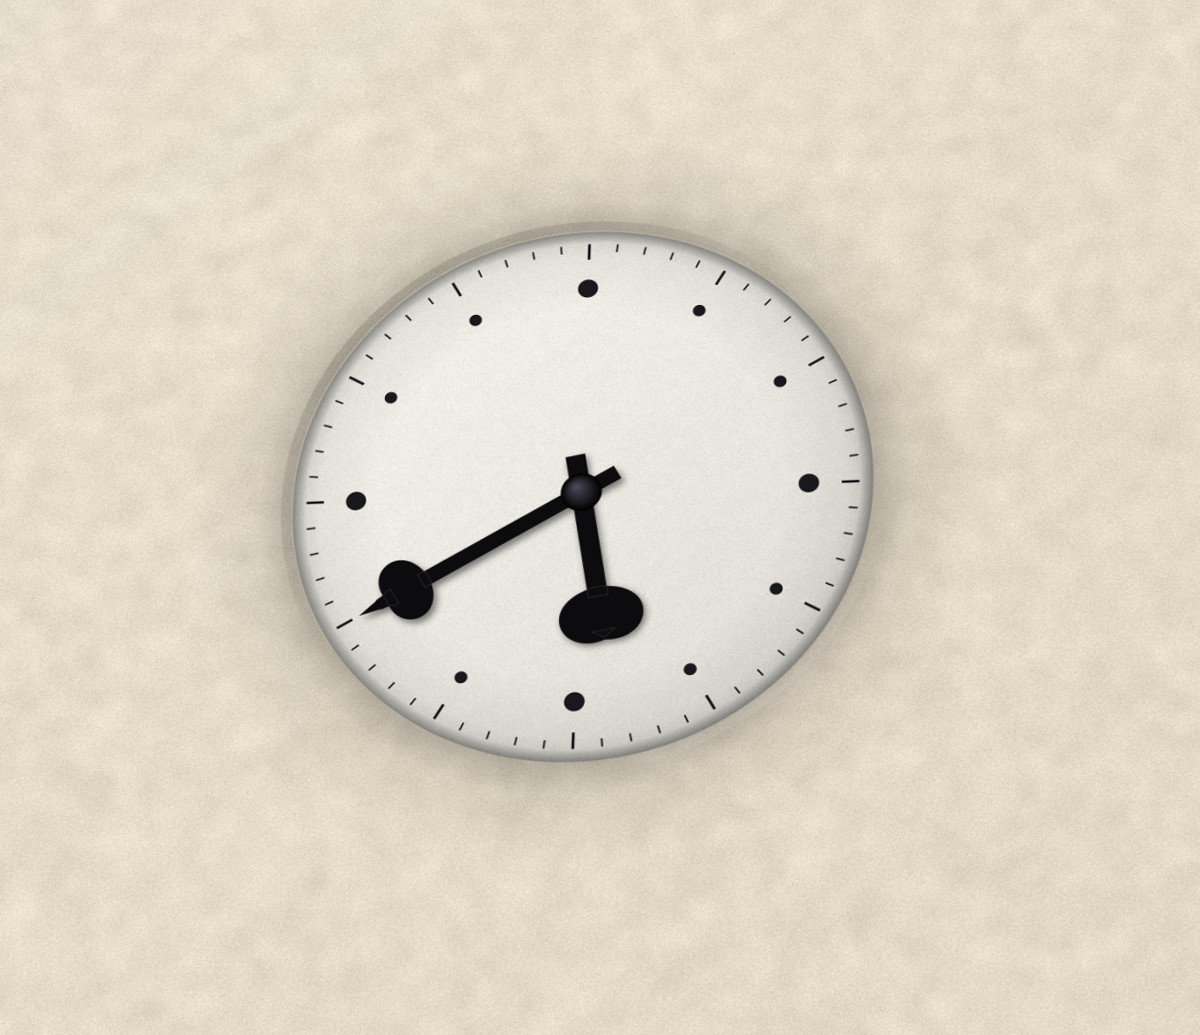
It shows 5:40
